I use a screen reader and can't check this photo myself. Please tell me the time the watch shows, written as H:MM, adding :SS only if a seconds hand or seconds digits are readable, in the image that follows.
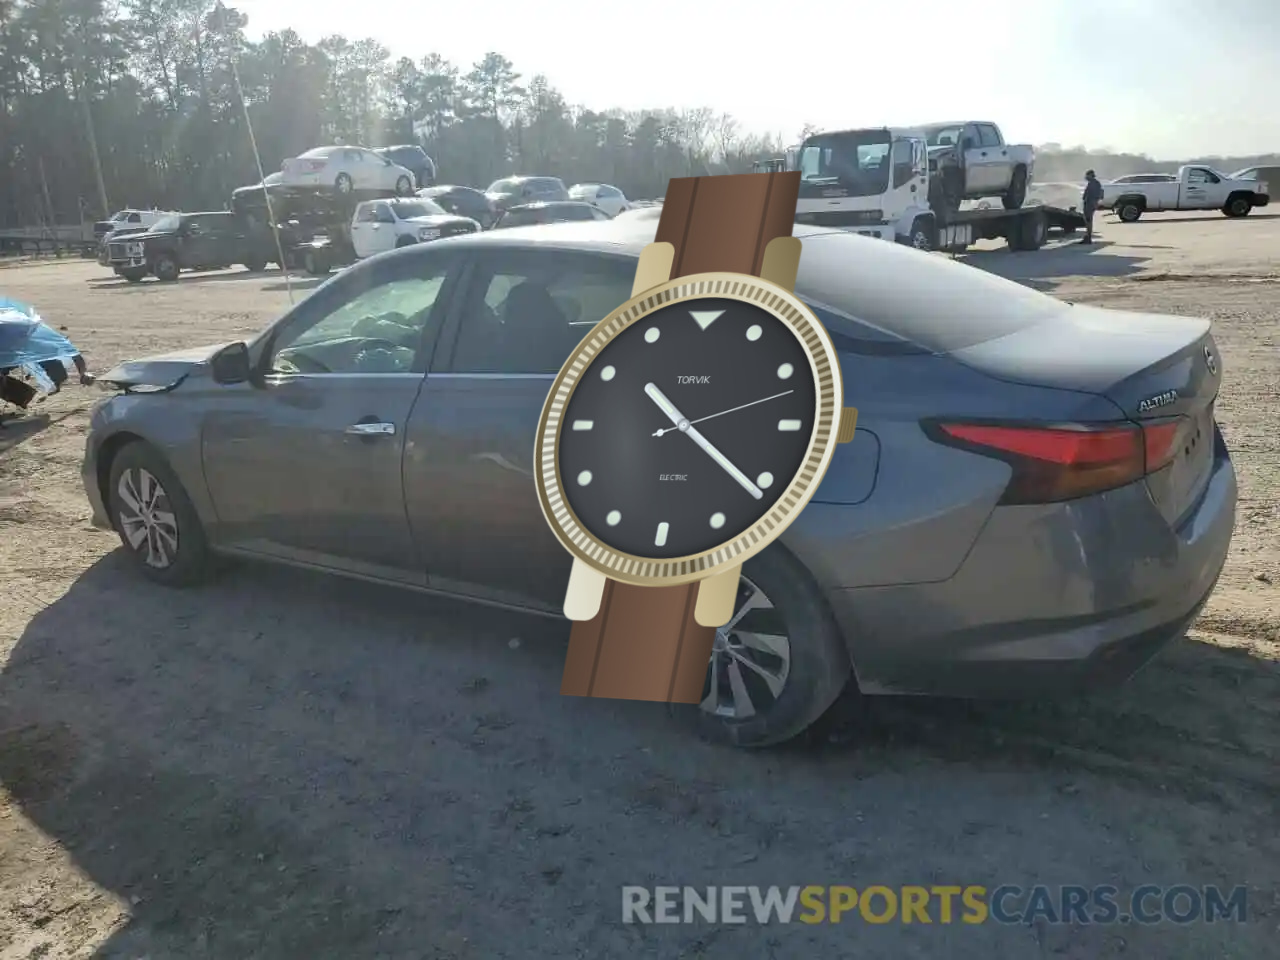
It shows 10:21:12
